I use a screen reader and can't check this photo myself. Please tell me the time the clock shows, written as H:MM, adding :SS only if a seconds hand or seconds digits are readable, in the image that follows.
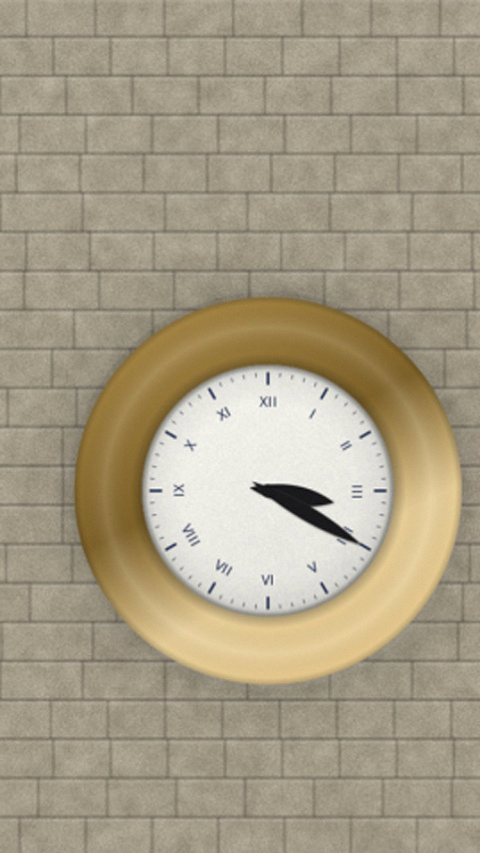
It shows 3:20
